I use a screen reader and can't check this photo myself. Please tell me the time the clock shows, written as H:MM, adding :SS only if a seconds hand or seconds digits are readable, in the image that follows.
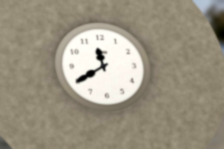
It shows 11:40
